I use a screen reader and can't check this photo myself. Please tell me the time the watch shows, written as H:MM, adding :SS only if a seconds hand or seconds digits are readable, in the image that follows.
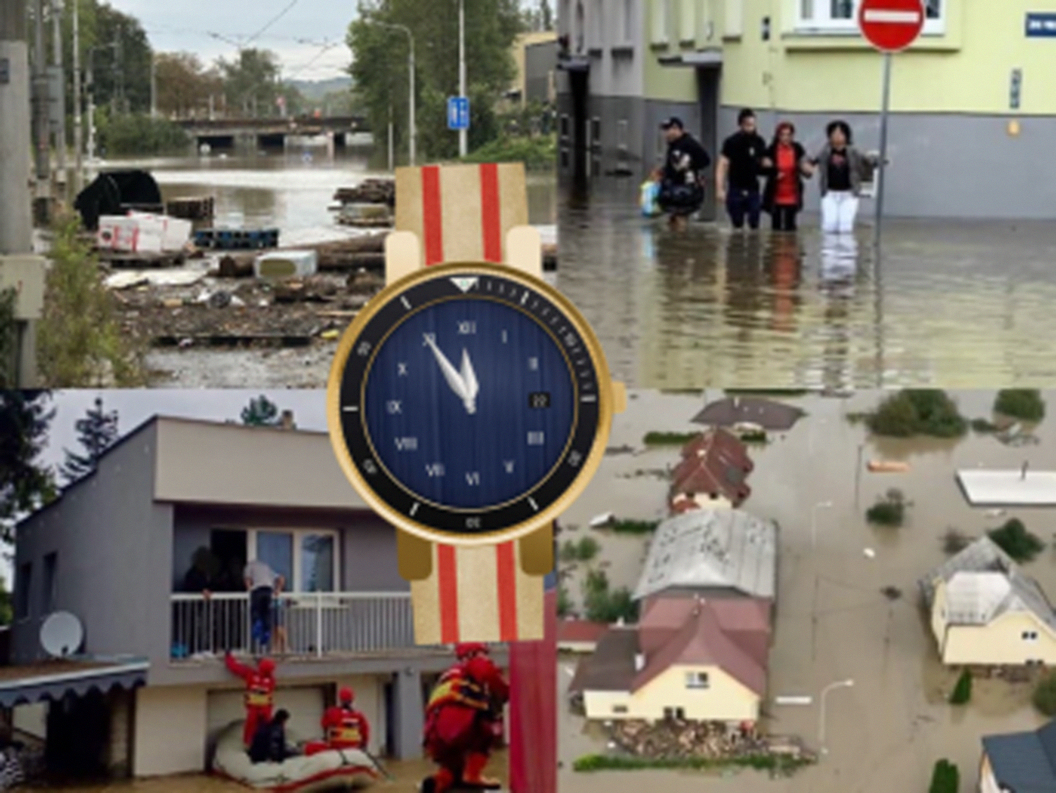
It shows 11:55
